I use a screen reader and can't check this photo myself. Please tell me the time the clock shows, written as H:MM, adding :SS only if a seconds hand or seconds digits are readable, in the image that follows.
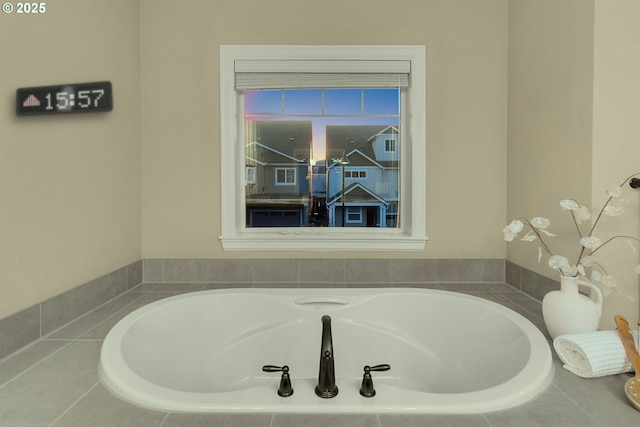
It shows 15:57
